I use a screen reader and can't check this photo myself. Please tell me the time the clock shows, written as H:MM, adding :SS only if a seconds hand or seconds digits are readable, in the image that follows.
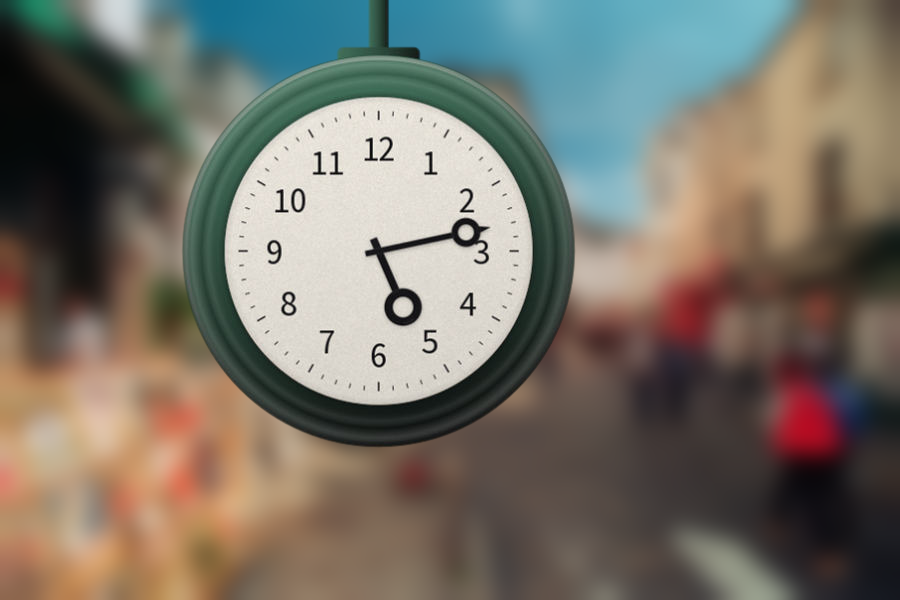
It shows 5:13
